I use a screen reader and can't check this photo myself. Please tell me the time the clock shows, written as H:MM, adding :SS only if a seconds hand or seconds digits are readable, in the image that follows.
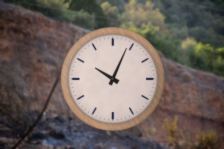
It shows 10:04
